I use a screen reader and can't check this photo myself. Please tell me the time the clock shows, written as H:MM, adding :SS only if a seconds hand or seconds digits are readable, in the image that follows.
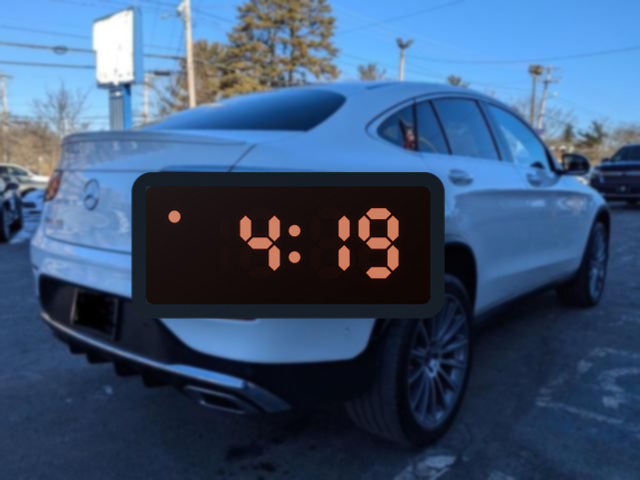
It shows 4:19
